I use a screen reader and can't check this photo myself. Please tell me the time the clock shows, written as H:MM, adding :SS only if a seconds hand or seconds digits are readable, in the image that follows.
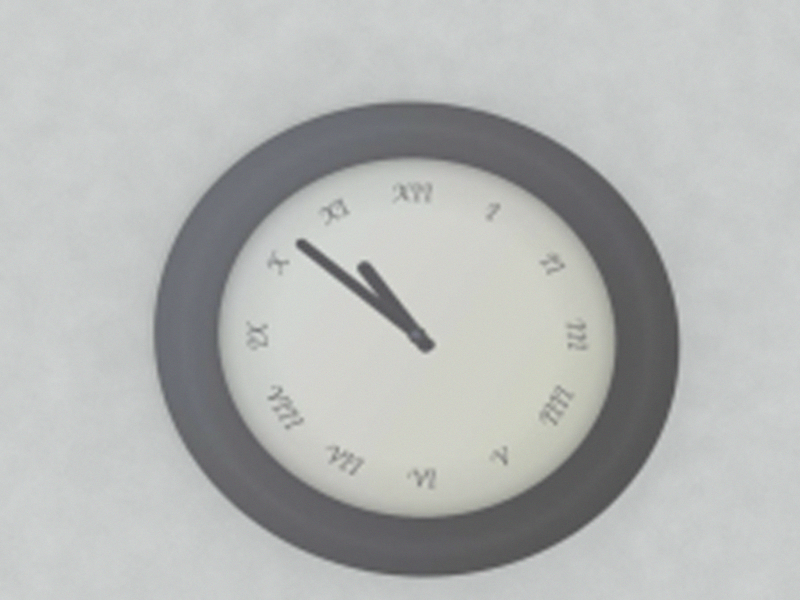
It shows 10:52
